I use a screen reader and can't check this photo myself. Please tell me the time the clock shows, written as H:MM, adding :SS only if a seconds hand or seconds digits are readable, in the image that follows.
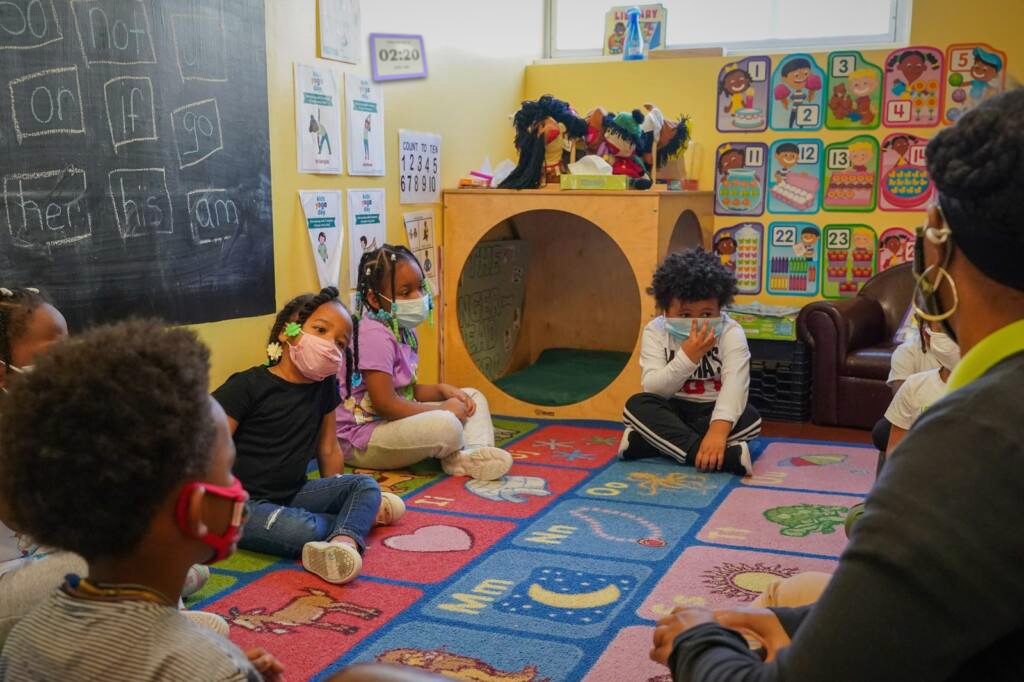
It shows 2:20
